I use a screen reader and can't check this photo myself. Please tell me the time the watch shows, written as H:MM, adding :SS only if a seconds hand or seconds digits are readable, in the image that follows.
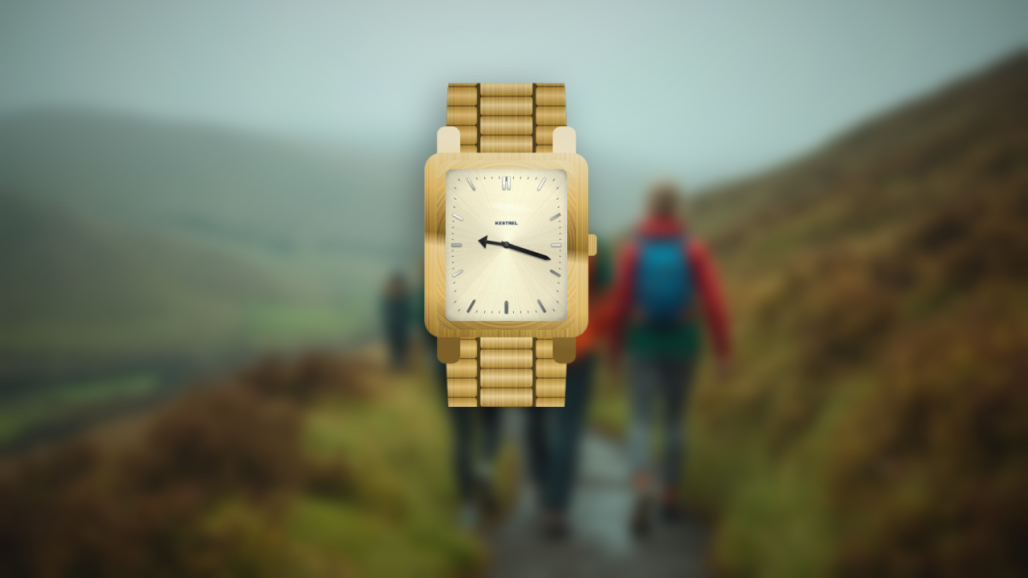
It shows 9:18
